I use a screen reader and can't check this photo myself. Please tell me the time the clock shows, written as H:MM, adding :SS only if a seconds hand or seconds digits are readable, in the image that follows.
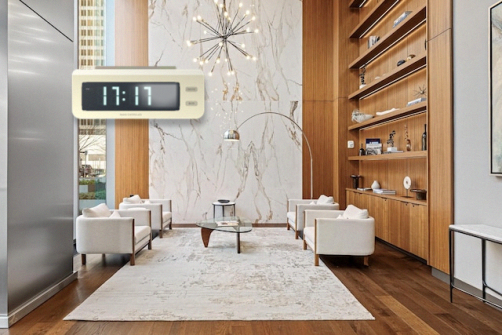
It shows 17:17
